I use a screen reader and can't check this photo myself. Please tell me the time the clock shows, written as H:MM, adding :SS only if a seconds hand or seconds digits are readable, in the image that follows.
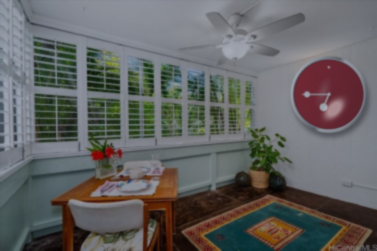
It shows 6:45
